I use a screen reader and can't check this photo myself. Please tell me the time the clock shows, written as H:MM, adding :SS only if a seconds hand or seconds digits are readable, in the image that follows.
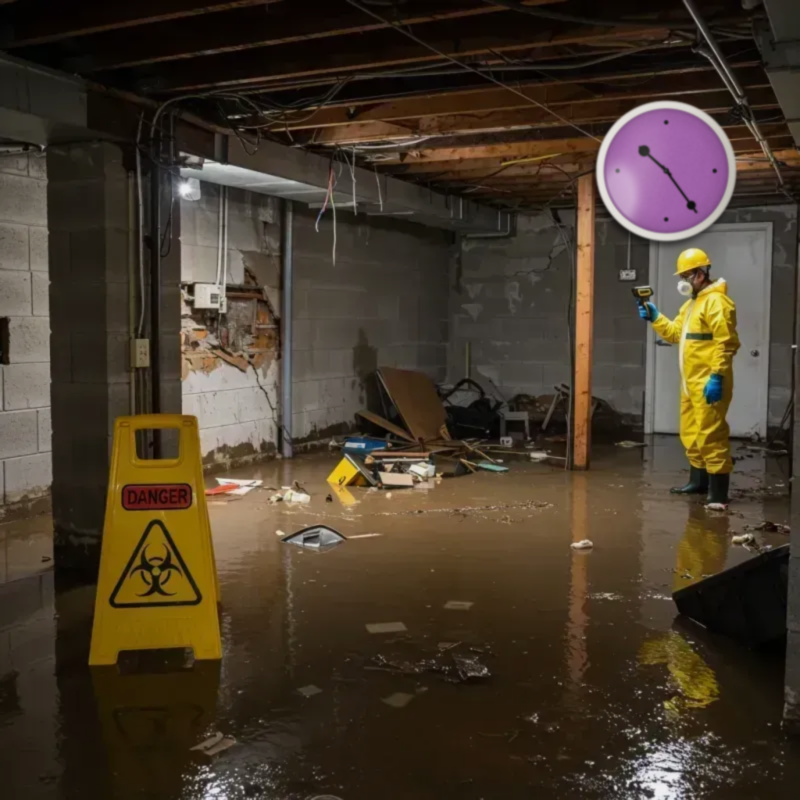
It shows 10:24
